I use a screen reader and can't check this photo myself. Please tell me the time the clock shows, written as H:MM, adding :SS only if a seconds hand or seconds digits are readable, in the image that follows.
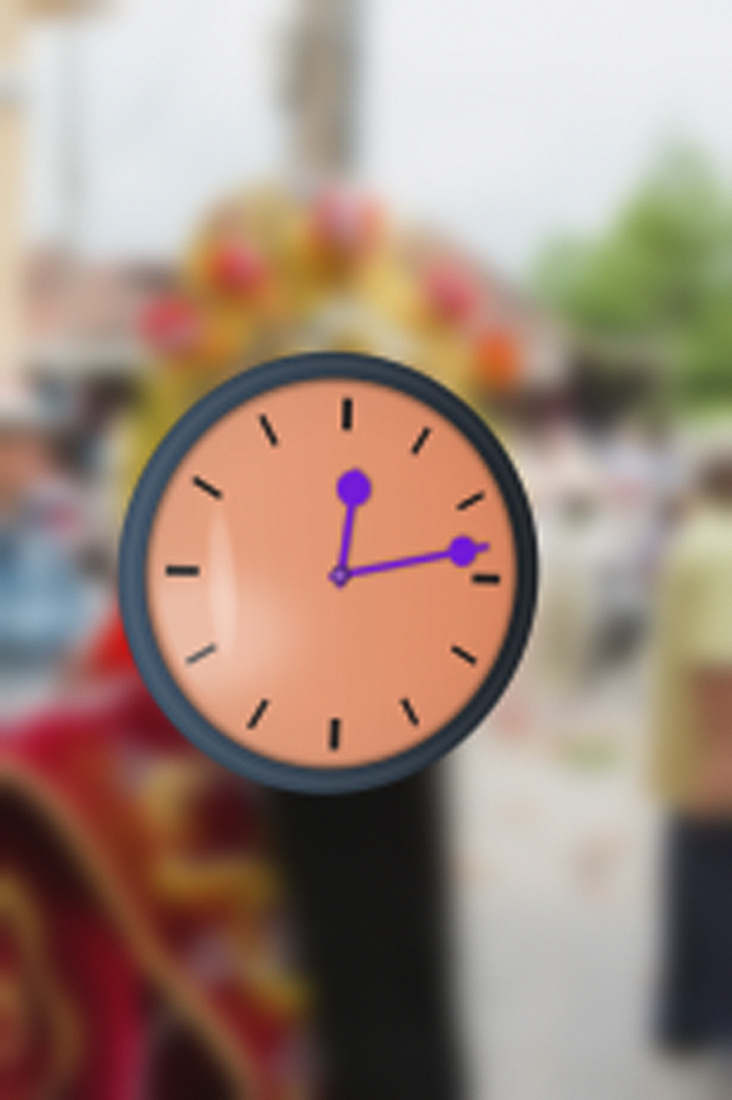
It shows 12:13
